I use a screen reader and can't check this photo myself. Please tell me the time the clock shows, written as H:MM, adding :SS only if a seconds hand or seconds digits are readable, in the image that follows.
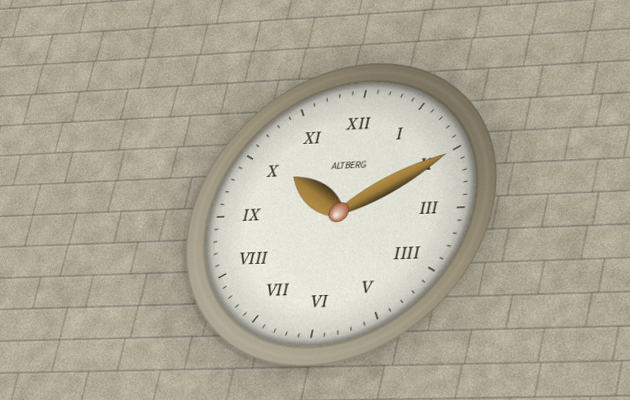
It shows 10:10
